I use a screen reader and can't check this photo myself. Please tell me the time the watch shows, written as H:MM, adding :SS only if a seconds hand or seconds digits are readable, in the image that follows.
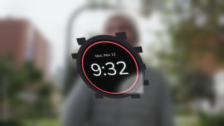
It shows 9:32
